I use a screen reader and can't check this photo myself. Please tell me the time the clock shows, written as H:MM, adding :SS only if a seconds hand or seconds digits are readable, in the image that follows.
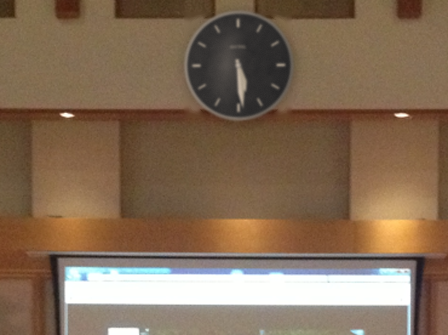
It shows 5:29
